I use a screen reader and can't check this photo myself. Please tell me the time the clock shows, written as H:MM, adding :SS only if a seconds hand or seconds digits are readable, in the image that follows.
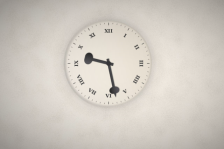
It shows 9:28
